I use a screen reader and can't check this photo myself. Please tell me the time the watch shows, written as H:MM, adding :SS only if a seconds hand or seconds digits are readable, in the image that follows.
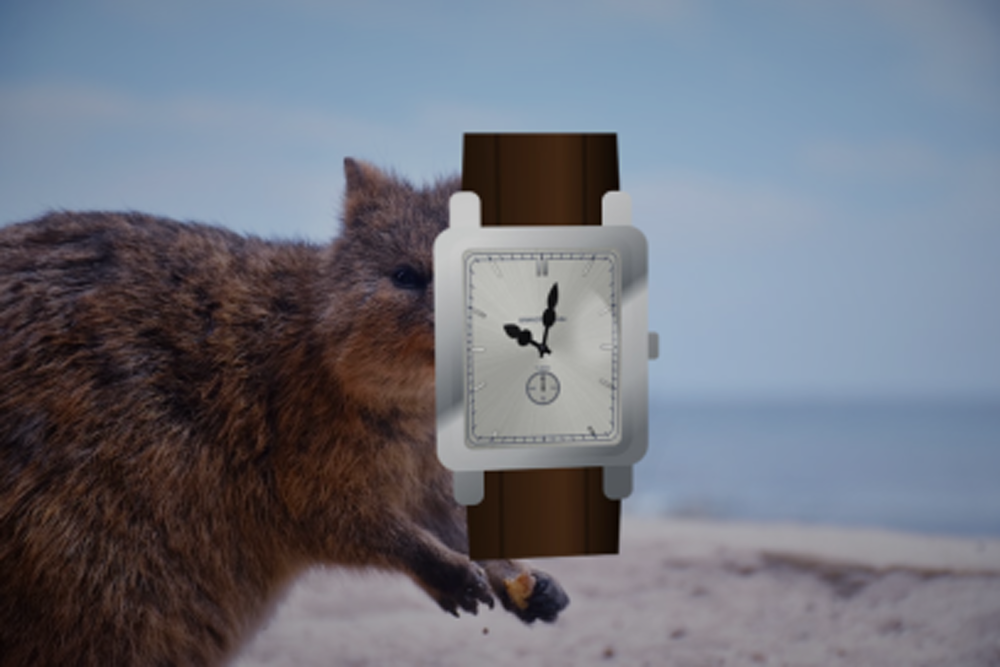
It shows 10:02
